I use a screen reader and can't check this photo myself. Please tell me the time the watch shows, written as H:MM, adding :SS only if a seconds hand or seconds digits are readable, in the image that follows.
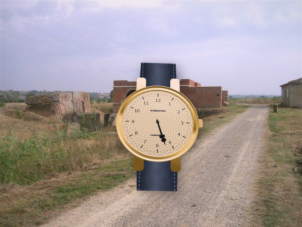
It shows 5:27
